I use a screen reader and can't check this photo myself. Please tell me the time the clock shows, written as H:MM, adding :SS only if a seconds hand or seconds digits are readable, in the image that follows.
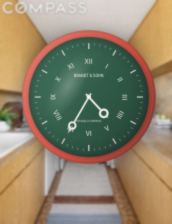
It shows 4:35
